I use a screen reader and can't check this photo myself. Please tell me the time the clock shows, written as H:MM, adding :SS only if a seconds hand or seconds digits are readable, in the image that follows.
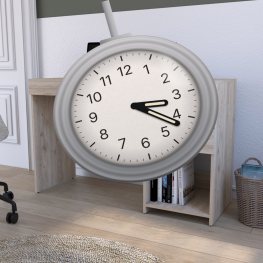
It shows 3:22
